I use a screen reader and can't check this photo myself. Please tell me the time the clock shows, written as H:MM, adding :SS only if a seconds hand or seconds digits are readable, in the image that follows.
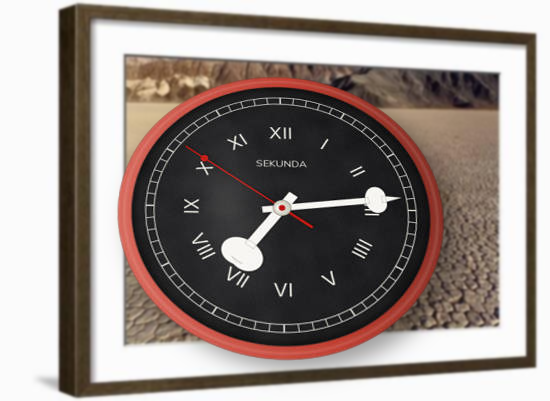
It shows 7:13:51
